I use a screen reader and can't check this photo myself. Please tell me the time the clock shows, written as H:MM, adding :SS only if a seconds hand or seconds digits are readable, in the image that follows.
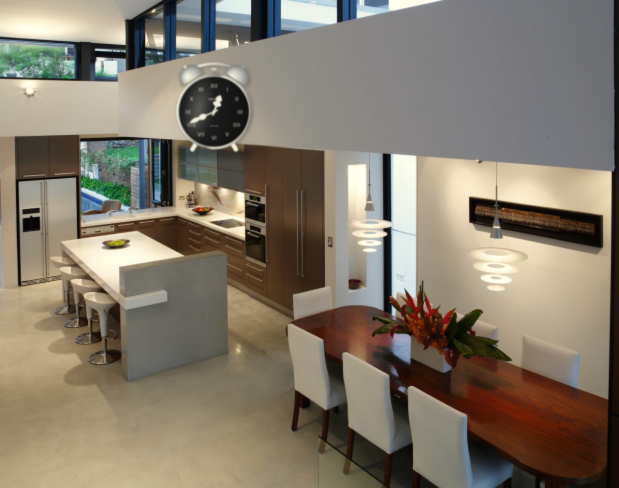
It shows 12:41
